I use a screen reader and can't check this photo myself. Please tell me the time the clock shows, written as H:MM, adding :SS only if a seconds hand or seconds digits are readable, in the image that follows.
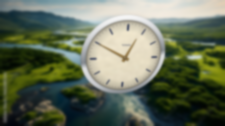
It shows 12:50
